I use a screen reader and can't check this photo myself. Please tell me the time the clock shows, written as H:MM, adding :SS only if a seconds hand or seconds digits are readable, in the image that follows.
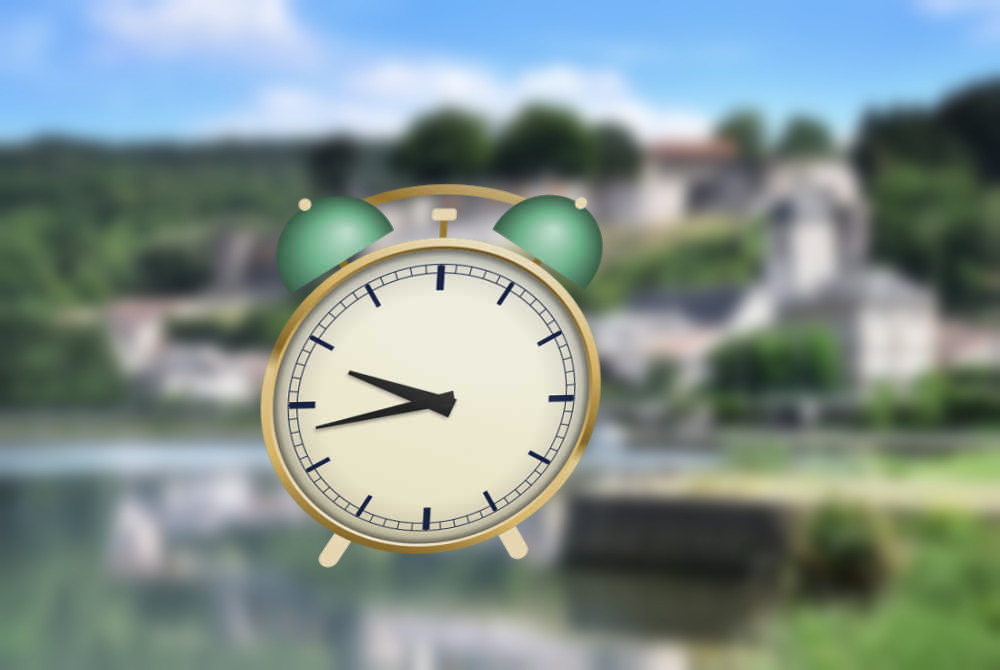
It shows 9:43
